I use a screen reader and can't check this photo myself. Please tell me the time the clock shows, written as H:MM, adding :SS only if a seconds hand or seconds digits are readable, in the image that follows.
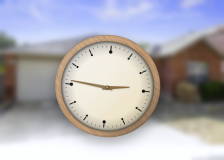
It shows 2:46
